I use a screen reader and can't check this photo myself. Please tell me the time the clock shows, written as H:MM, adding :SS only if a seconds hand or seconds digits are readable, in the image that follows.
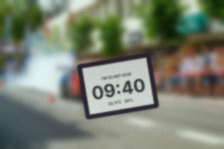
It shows 9:40
